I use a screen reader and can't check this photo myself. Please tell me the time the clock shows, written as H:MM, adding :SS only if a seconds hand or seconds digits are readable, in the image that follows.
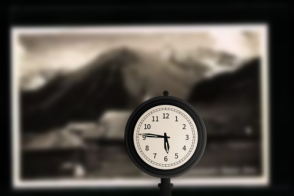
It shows 5:46
